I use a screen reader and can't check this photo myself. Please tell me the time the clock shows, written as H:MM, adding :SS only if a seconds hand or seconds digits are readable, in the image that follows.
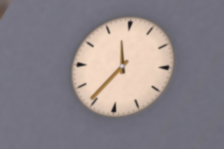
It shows 11:36
